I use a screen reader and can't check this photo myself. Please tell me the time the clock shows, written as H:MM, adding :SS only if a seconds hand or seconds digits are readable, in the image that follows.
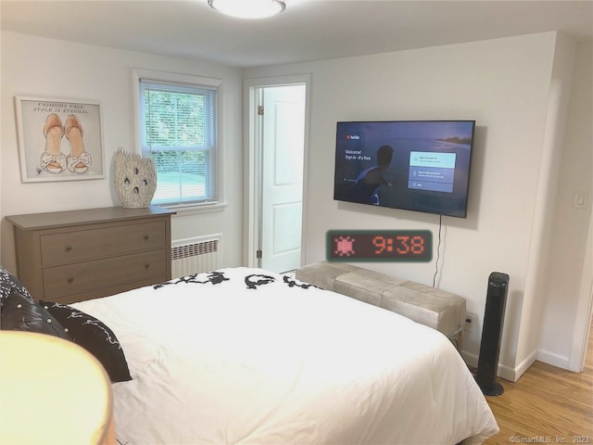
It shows 9:38
